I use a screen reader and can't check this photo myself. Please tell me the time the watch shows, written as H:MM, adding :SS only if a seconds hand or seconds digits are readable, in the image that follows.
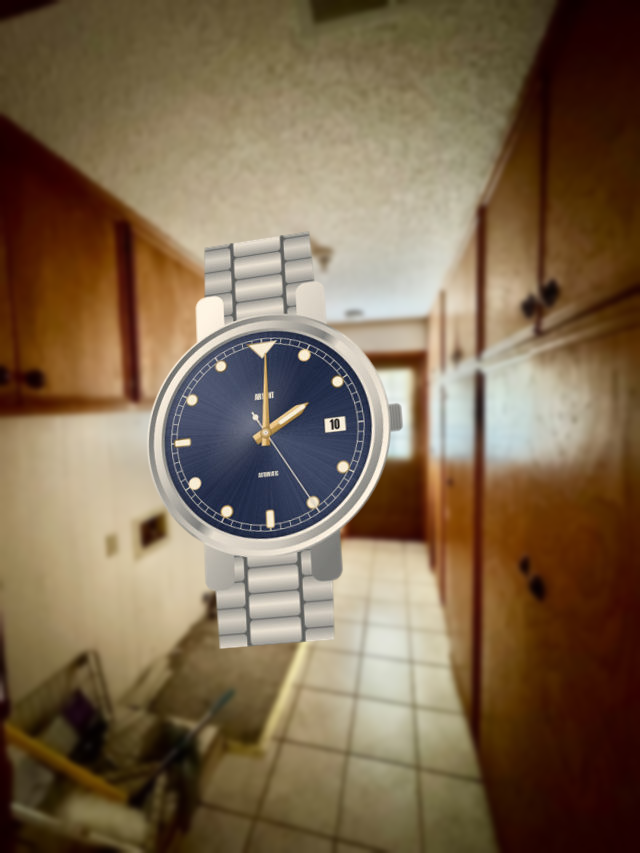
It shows 2:00:25
